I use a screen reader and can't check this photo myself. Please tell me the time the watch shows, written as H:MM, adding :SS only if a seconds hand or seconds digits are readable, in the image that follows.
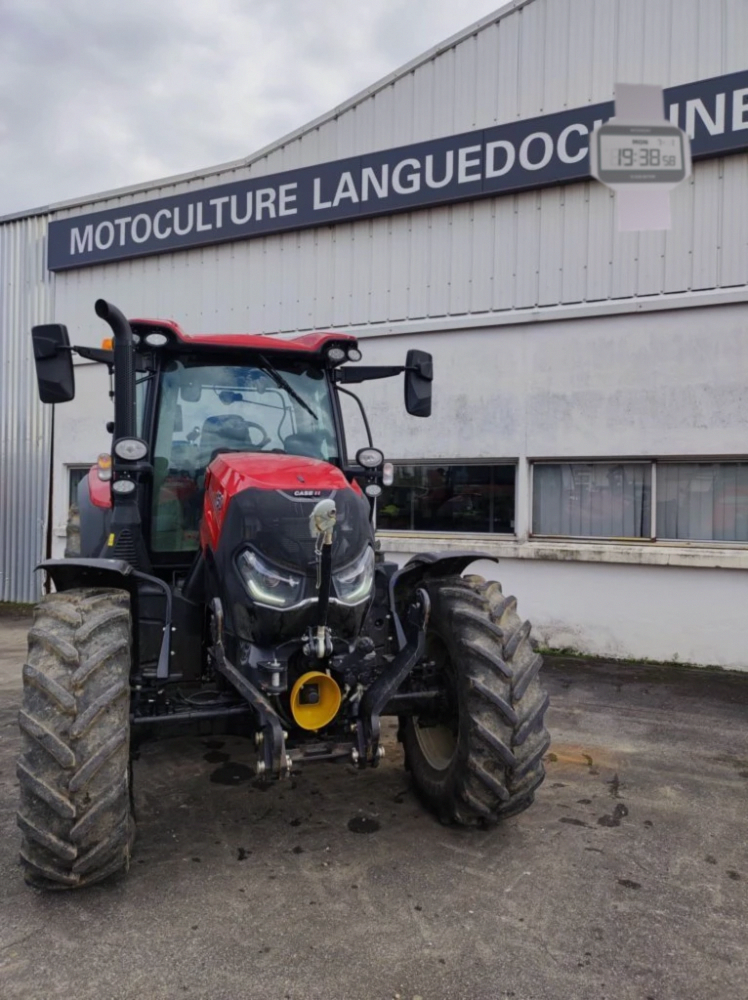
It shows 19:38
